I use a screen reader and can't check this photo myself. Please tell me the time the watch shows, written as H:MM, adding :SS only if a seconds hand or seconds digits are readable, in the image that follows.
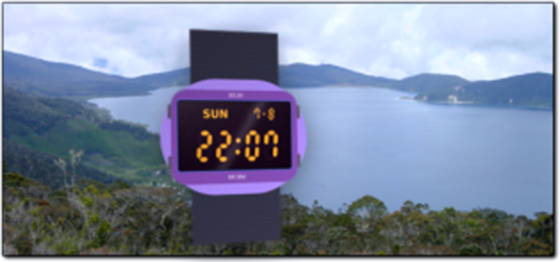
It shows 22:07
